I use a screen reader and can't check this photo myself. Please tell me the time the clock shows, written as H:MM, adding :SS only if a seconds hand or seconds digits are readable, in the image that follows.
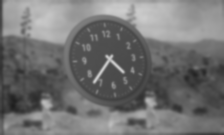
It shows 4:37
